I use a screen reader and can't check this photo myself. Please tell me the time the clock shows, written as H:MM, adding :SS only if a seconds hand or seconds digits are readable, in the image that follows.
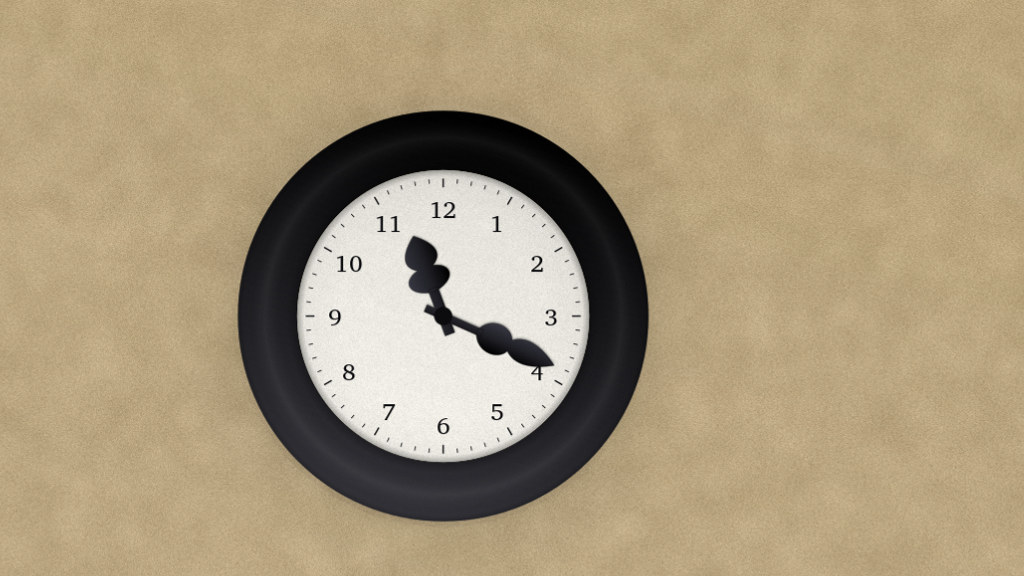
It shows 11:19
